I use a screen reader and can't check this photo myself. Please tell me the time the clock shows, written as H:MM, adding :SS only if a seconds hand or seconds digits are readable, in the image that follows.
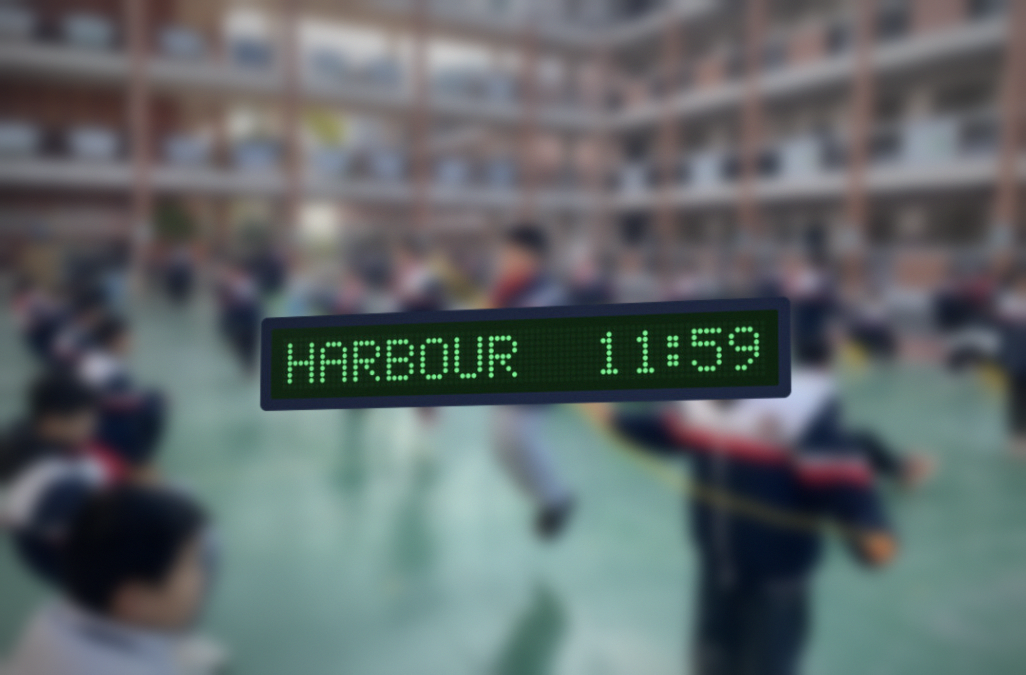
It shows 11:59
